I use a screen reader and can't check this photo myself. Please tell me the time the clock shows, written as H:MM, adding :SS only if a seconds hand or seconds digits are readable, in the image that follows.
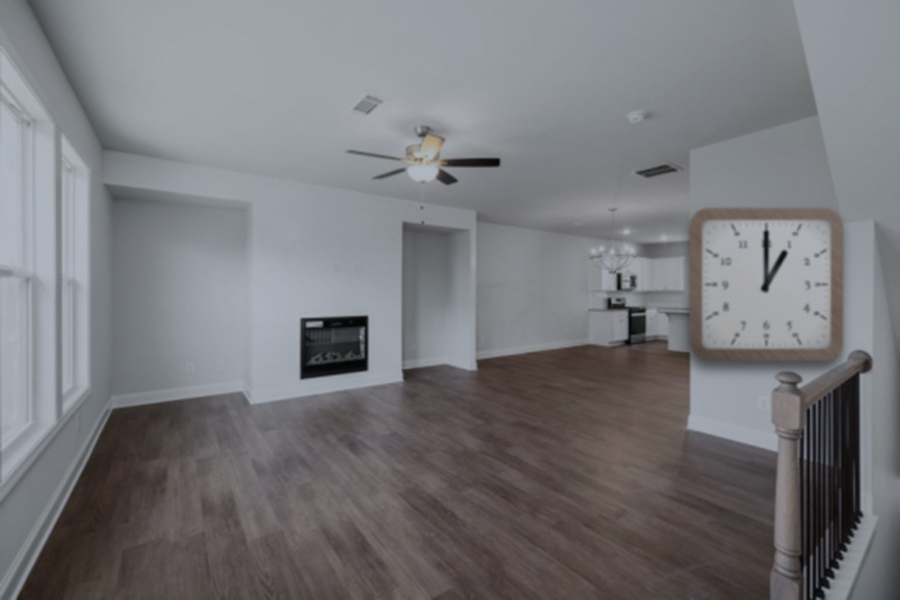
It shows 1:00
